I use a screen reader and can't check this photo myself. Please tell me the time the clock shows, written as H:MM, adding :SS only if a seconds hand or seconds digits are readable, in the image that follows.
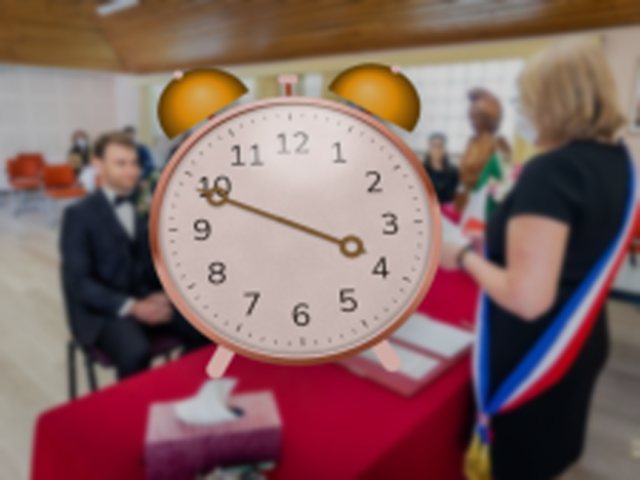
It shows 3:49
